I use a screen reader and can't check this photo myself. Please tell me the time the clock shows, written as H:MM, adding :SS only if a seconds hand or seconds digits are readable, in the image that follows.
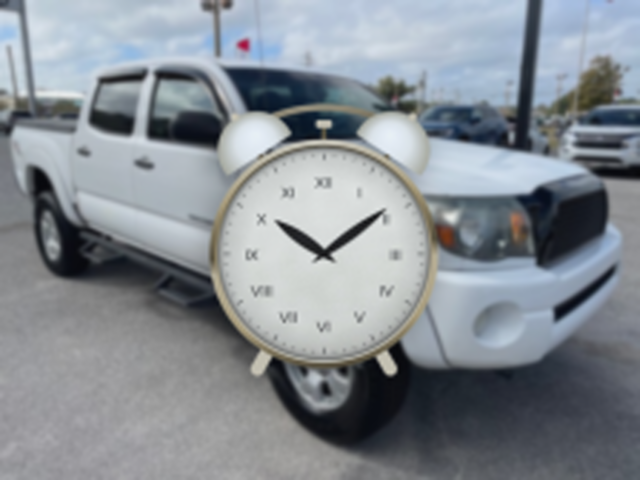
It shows 10:09
